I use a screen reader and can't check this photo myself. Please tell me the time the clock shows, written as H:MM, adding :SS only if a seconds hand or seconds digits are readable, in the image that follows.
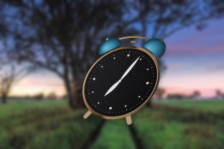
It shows 7:04
